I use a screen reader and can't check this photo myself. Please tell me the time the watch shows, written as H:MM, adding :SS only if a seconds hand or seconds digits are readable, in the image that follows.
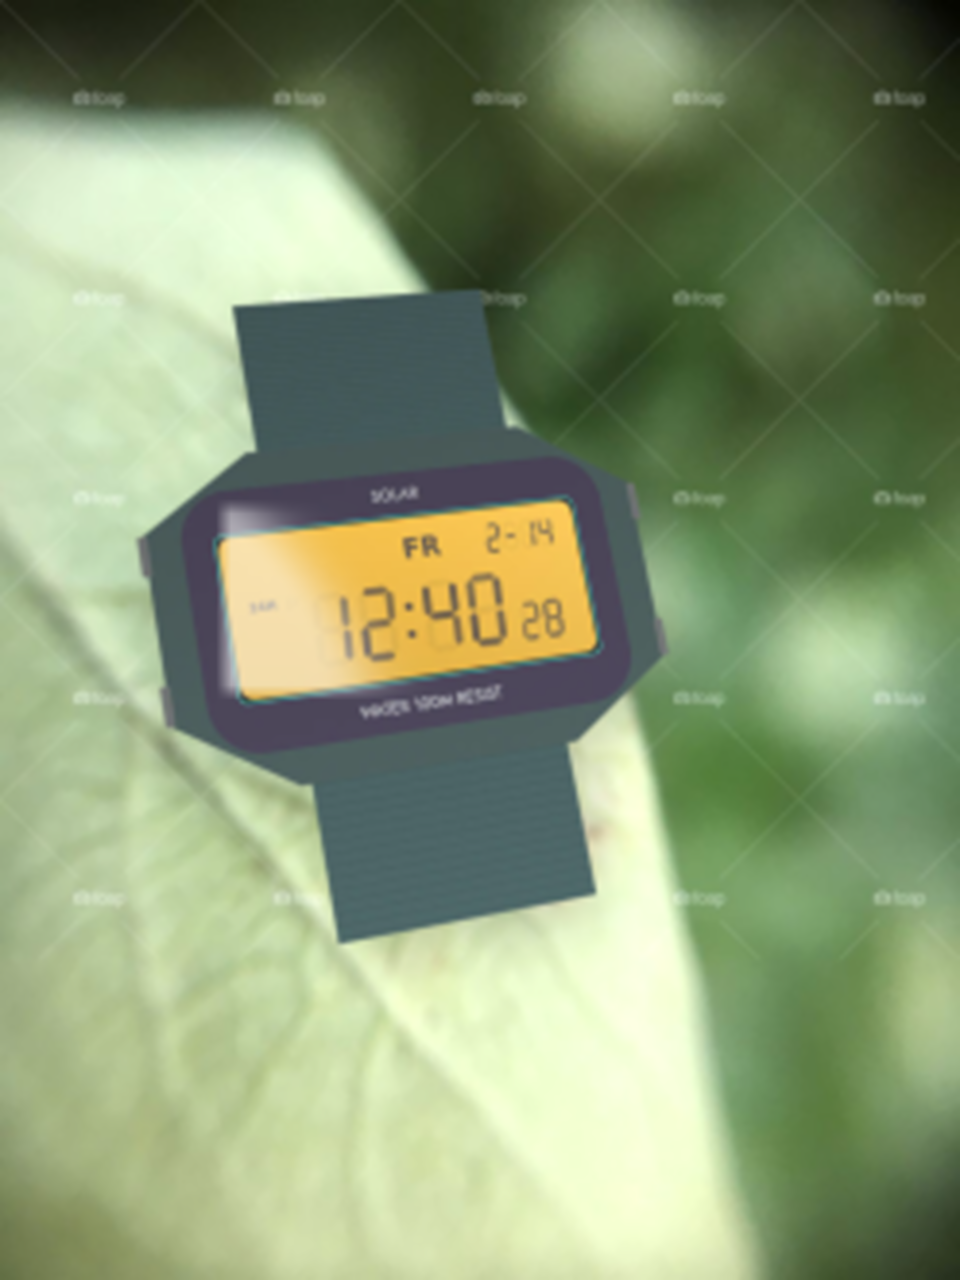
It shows 12:40:28
